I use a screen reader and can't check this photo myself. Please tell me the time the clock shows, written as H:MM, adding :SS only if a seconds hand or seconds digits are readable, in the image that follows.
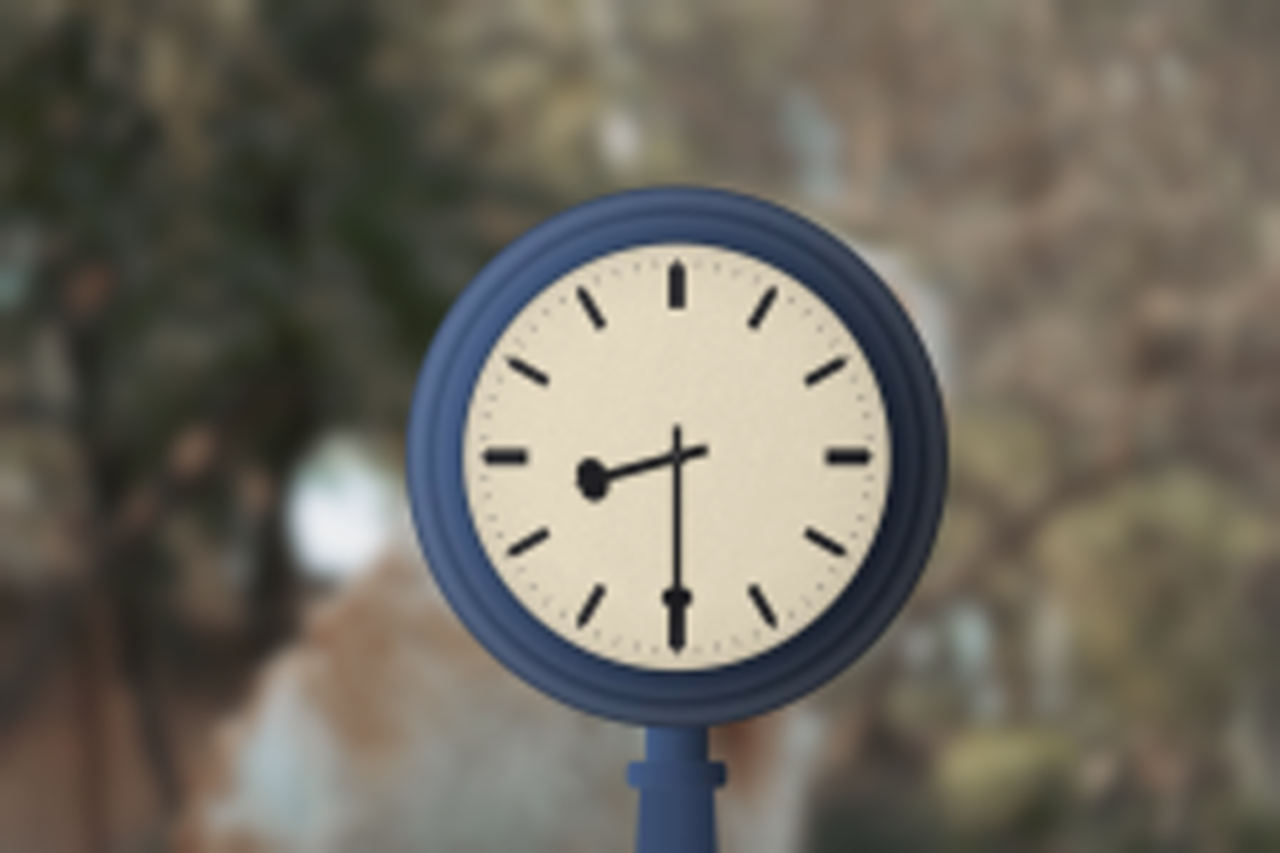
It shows 8:30
